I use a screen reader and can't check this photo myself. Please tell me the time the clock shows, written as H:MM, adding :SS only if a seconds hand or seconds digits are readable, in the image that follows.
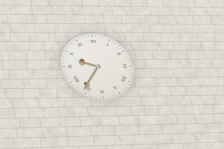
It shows 9:36
